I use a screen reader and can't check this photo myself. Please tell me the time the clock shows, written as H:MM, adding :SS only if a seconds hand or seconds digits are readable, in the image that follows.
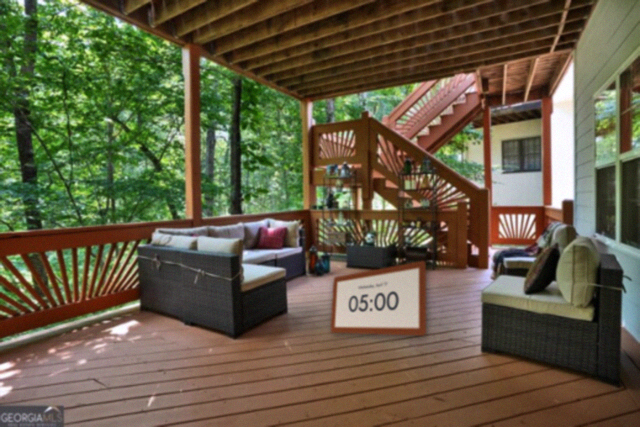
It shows 5:00
